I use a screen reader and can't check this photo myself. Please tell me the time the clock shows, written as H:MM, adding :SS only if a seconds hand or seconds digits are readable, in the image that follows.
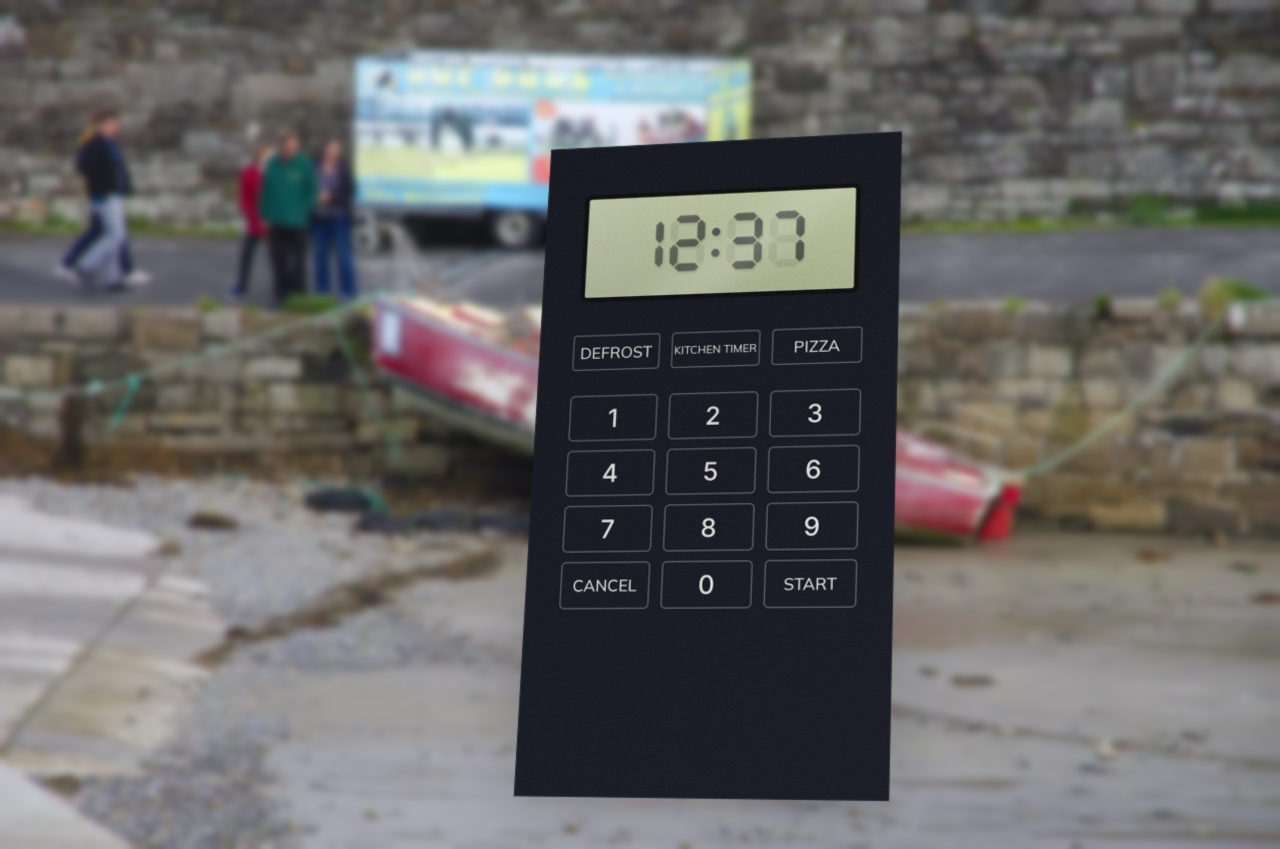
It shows 12:37
